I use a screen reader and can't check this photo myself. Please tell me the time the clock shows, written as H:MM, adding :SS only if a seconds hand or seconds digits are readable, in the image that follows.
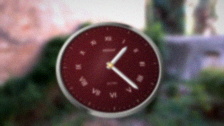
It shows 1:23
